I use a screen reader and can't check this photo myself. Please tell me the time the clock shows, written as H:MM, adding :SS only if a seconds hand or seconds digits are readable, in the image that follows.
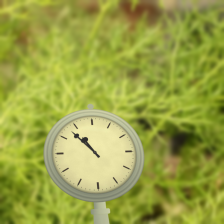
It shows 10:53
